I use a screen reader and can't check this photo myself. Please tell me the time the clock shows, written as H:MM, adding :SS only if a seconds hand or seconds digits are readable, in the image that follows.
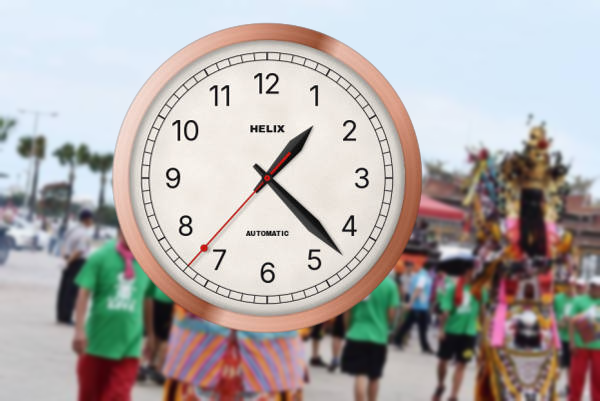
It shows 1:22:37
